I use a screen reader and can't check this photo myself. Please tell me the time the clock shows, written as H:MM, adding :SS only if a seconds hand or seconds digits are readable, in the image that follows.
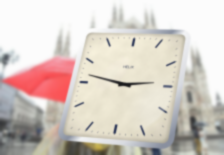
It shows 2:47
